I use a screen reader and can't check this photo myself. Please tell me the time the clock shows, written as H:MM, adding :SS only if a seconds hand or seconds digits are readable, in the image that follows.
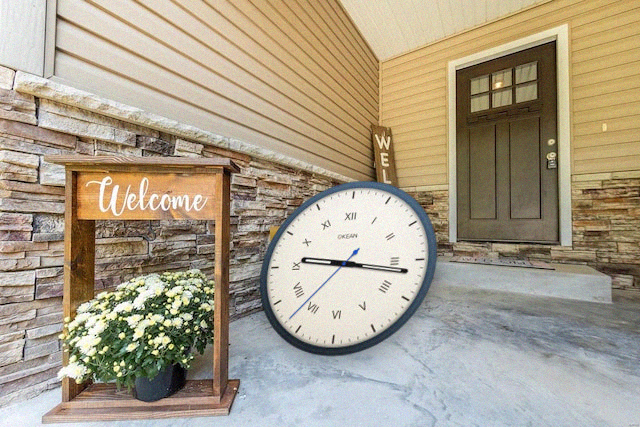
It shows 9:16:37
